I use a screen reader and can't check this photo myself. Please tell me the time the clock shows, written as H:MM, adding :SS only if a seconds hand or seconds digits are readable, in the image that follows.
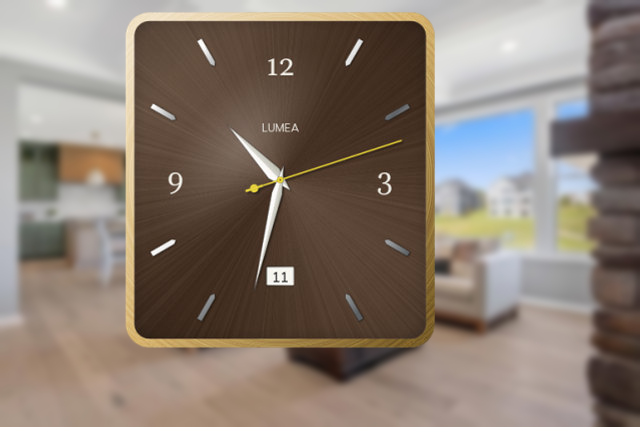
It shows 10:32:12
